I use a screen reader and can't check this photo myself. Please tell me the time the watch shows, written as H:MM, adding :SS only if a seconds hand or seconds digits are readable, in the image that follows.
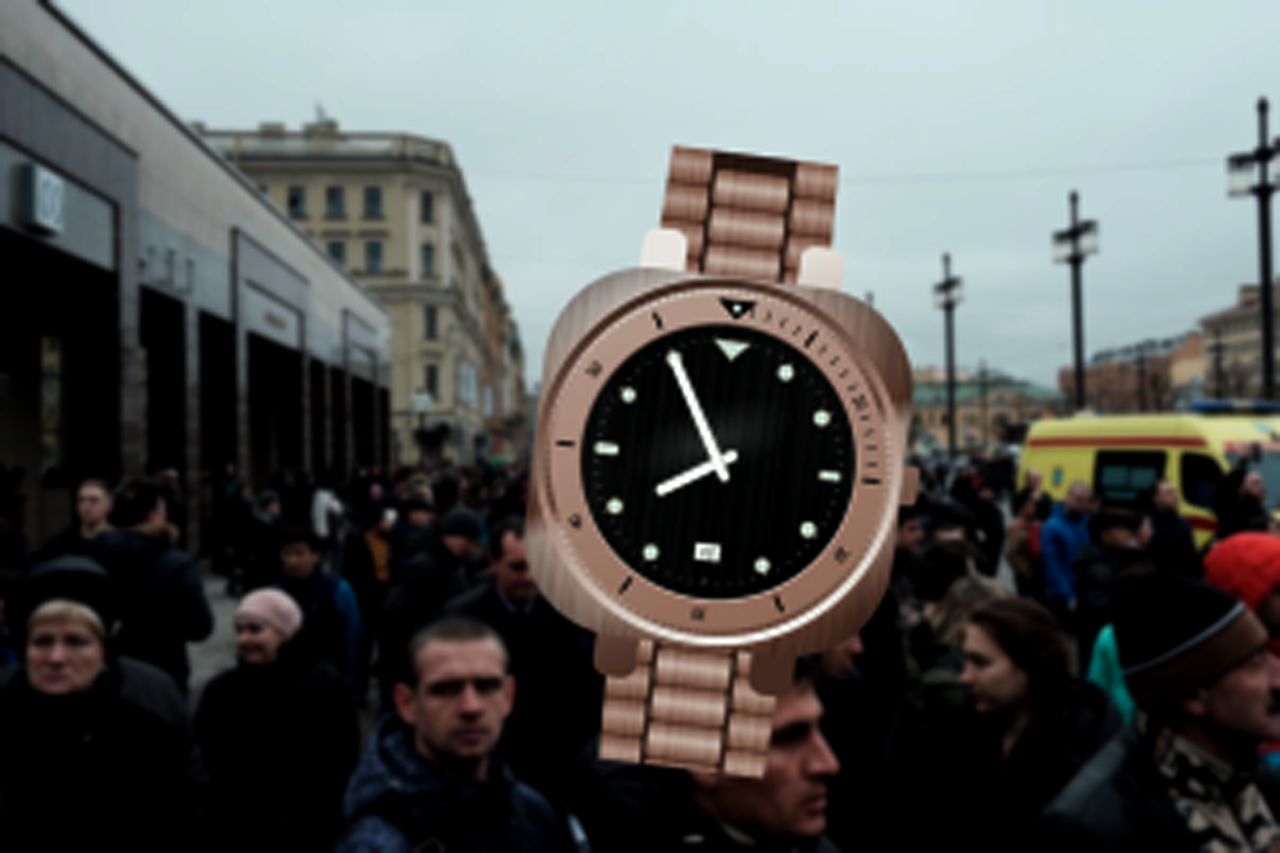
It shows 7:55
